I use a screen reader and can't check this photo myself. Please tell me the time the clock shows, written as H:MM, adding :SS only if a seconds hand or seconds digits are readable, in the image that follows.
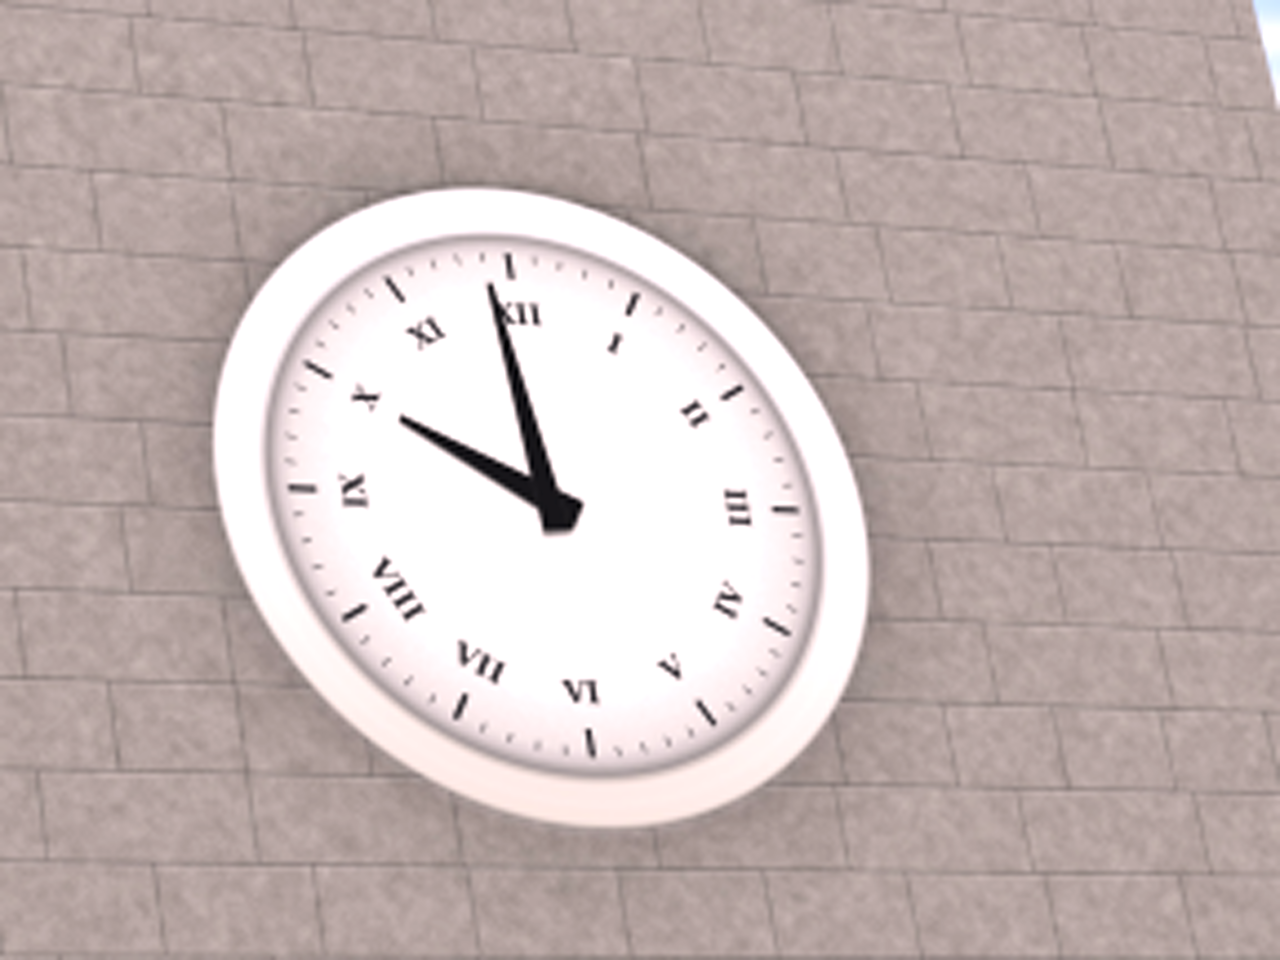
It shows 9:59
